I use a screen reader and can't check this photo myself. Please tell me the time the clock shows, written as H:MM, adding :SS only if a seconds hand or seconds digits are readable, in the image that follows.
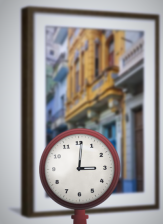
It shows 3:01
